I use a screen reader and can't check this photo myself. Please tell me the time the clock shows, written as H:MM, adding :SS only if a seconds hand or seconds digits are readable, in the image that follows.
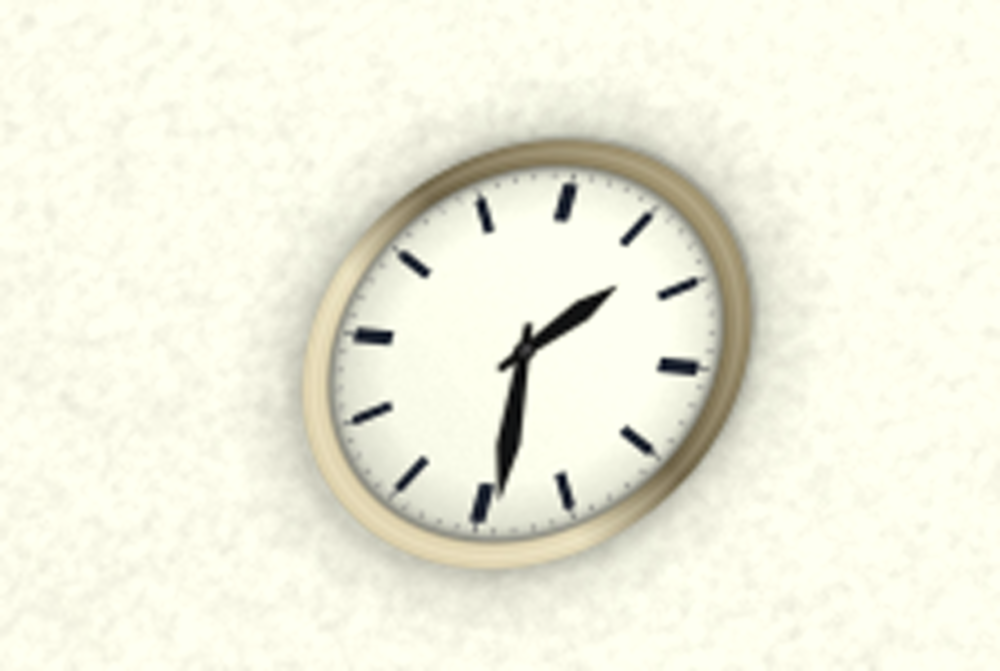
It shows 1:29
